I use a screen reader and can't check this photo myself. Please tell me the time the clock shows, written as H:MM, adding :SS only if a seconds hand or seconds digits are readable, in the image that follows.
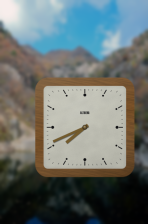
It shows 7:41
